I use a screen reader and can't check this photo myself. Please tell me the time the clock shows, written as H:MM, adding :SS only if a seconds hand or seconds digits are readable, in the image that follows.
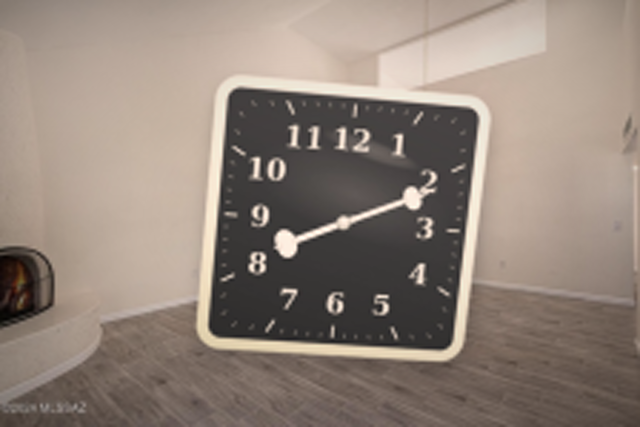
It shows 8:11
